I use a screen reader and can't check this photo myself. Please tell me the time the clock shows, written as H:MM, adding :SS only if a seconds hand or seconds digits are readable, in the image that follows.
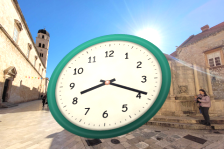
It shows 8:19
